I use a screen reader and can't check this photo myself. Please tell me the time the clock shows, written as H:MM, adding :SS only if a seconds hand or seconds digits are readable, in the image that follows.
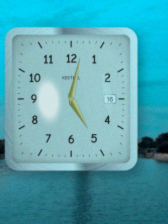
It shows 5:02
